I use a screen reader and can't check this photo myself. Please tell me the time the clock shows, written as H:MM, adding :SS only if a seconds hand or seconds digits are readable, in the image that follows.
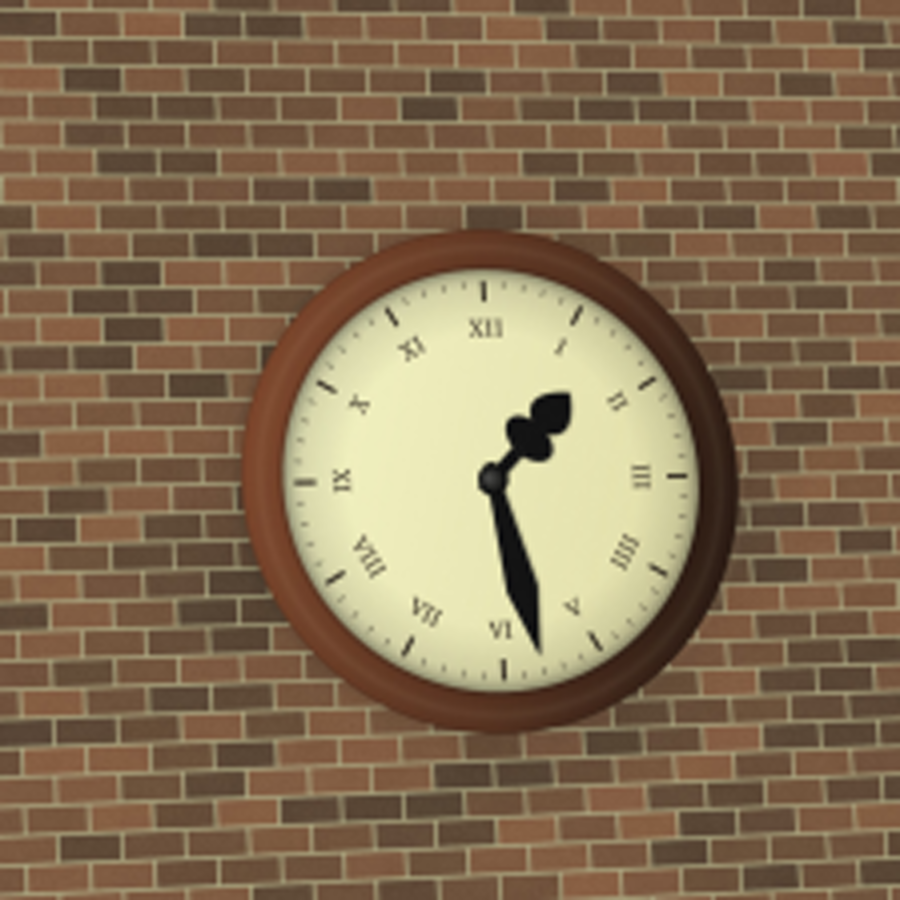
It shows 1:28
